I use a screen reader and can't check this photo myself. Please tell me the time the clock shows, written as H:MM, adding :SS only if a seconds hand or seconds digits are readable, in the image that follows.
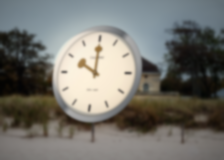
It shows 10:00
